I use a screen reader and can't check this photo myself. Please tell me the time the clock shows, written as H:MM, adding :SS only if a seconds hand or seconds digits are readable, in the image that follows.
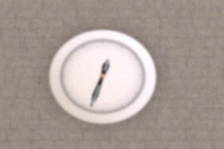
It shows 12:33
